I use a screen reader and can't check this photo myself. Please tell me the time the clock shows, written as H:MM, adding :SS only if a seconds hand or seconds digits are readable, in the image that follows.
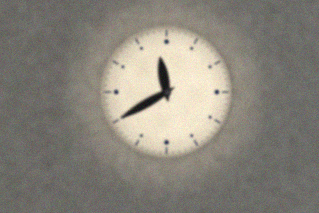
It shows 11:40
